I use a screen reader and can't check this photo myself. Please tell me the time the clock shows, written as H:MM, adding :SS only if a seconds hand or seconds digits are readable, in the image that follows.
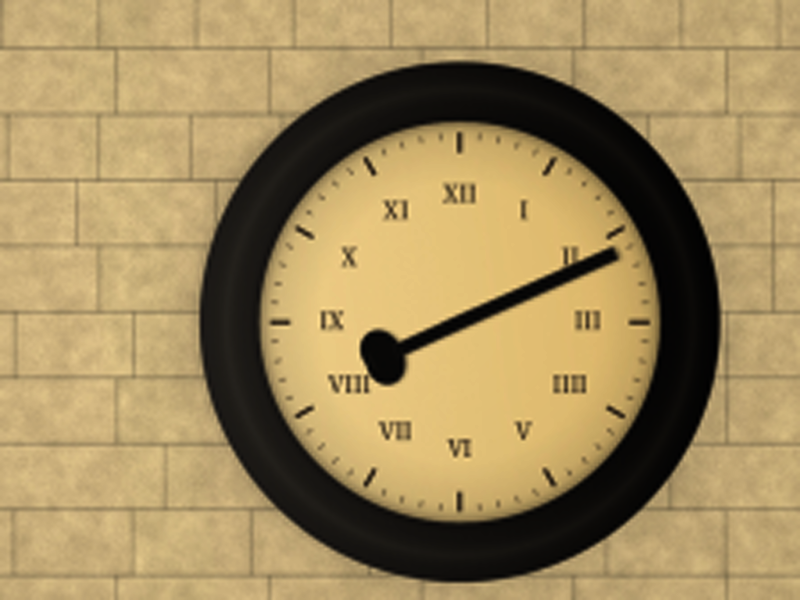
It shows 8:11
